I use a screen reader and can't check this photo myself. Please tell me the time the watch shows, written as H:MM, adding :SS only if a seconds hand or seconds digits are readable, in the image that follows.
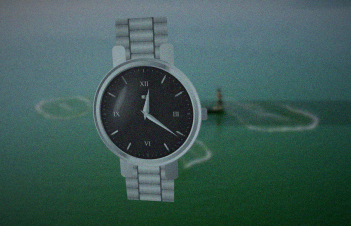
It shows 12:21
